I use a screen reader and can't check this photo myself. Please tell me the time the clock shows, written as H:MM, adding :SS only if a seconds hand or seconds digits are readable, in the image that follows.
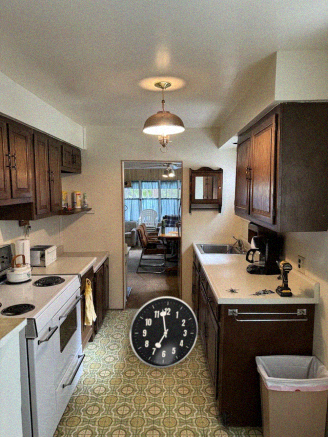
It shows 6:58
